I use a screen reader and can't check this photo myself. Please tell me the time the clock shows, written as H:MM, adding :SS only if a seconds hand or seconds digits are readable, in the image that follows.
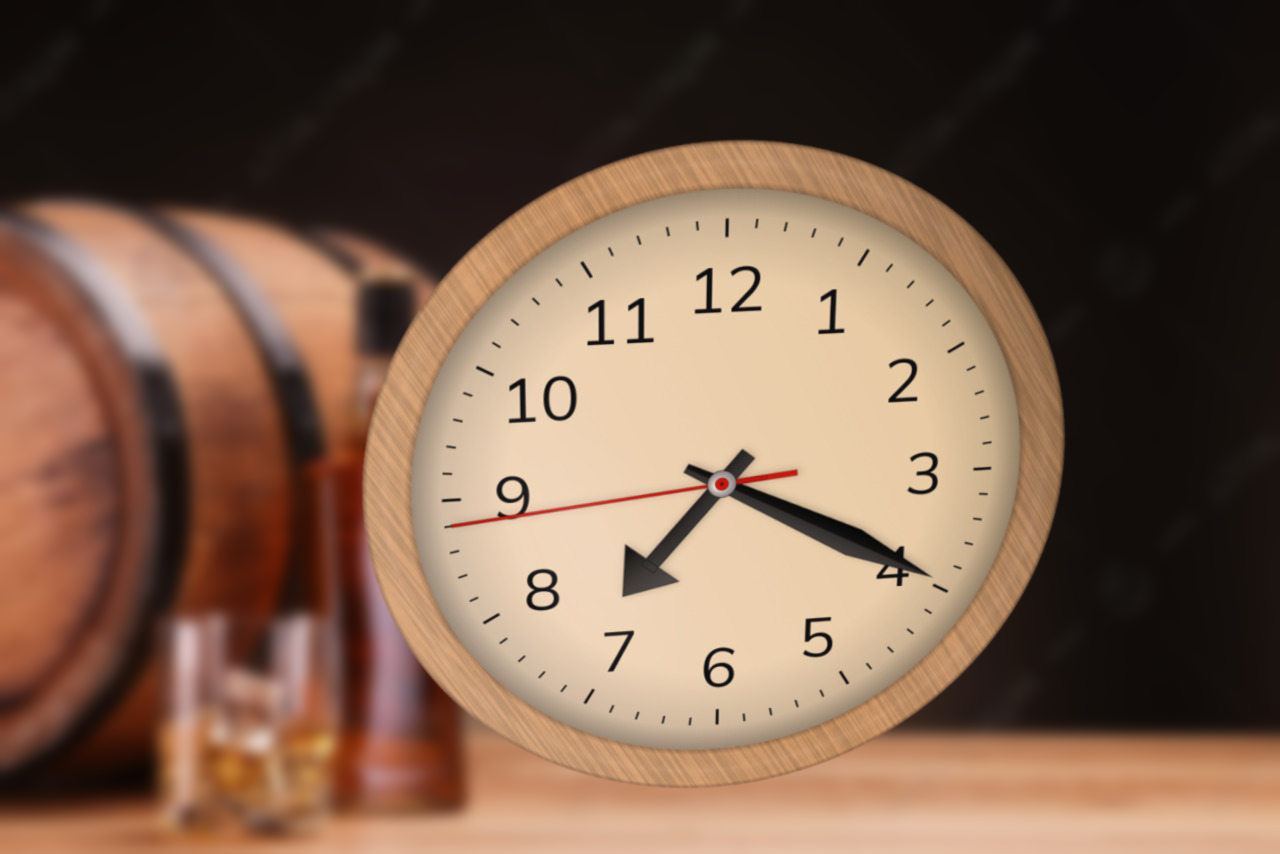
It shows 7:19:44
